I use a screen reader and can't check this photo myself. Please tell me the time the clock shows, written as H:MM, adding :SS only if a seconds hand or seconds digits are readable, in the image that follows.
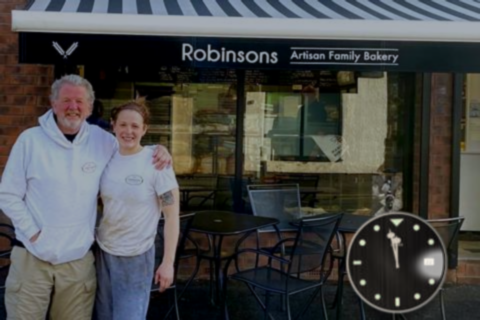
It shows 11:58
